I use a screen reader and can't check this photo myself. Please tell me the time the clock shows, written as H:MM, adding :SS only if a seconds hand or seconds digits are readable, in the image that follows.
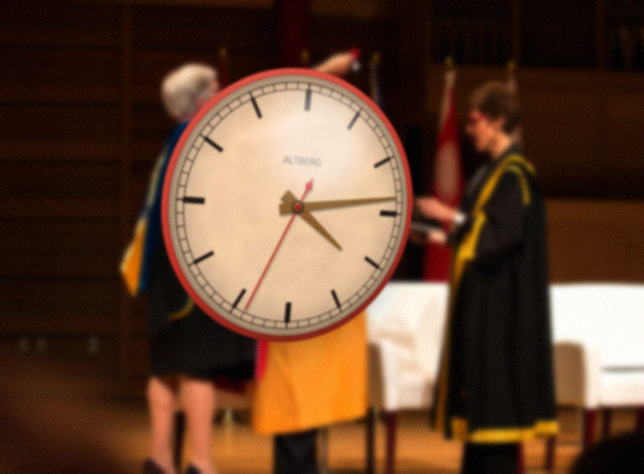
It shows 4:13:34
